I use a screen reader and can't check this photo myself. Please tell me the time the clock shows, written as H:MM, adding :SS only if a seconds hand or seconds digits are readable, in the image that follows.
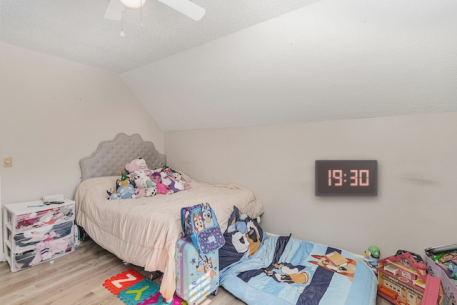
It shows 19:30
